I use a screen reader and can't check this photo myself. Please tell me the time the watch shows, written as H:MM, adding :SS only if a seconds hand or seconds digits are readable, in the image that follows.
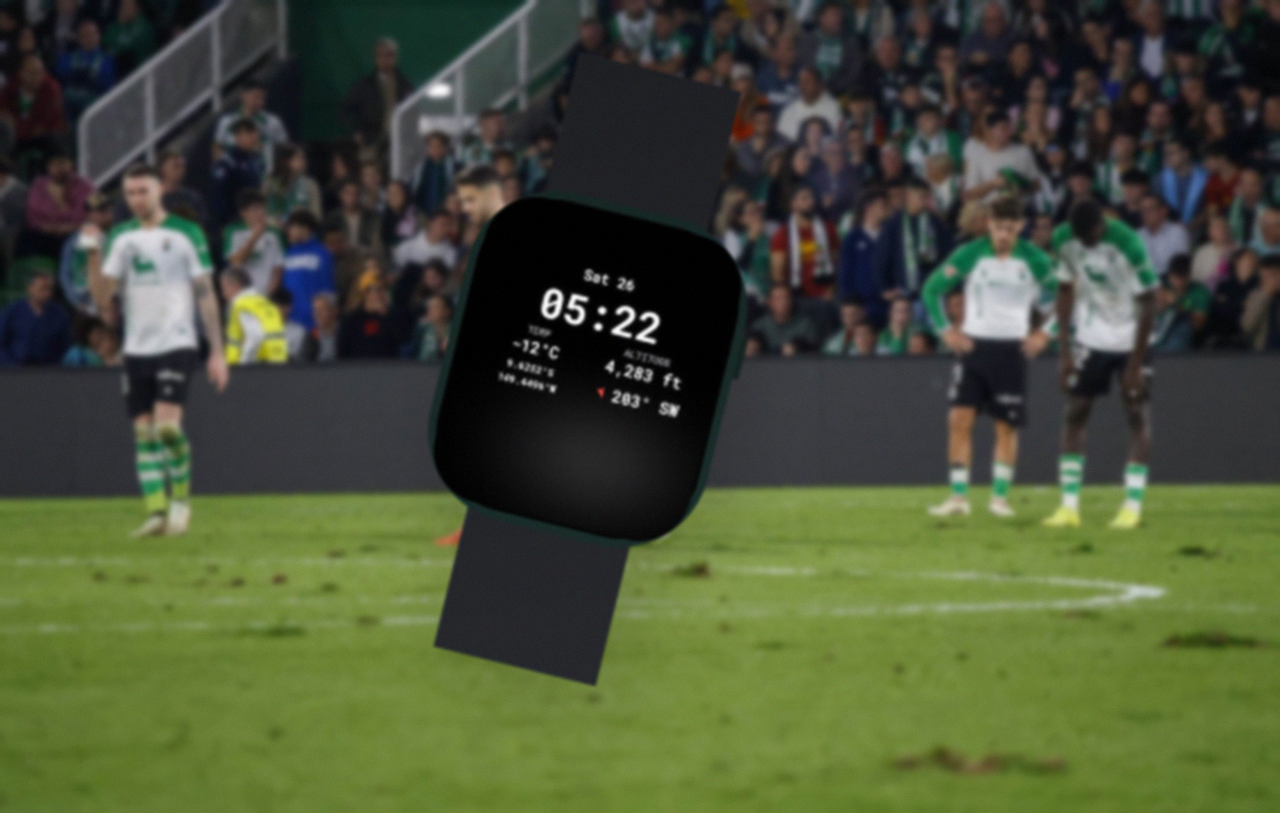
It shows 5:22
